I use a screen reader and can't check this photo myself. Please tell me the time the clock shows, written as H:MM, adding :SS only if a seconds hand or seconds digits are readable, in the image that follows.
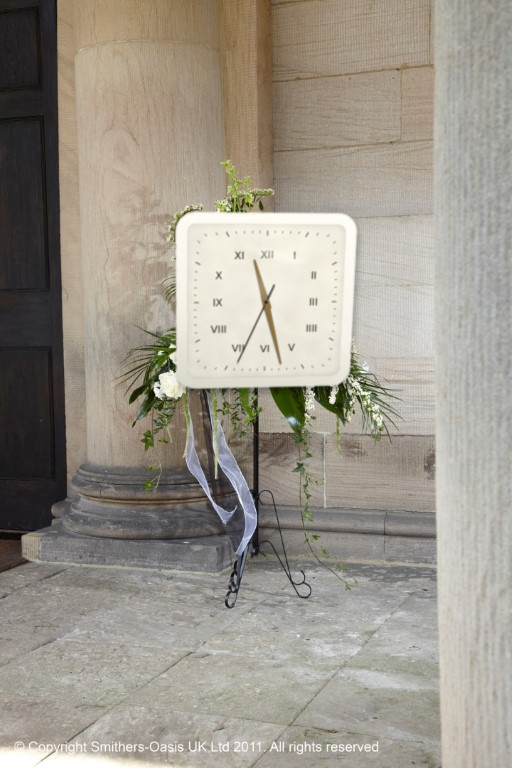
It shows 11:27:34
